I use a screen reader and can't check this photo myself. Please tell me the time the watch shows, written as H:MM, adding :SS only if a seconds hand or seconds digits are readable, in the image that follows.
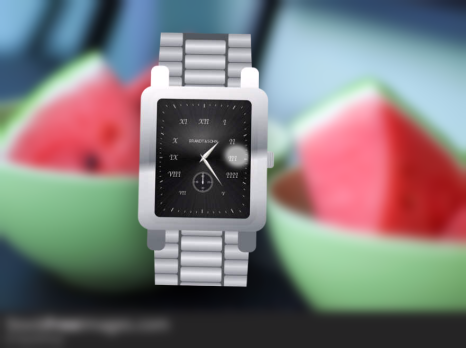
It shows 1:24
